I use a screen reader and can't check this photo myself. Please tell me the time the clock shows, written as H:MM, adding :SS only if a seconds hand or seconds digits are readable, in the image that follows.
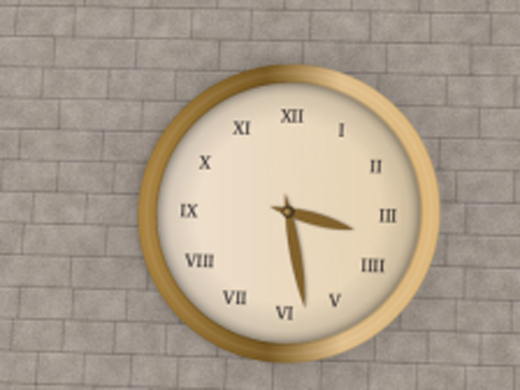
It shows 3:28
